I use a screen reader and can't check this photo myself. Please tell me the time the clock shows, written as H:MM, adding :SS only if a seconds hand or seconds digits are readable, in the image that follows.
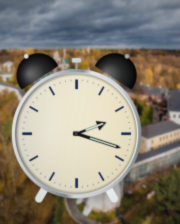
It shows 2:18
